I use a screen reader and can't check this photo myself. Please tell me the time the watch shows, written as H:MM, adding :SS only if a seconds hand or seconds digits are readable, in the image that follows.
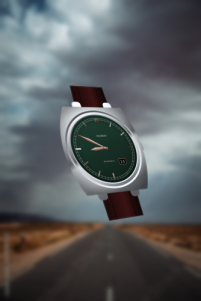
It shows 8:50
